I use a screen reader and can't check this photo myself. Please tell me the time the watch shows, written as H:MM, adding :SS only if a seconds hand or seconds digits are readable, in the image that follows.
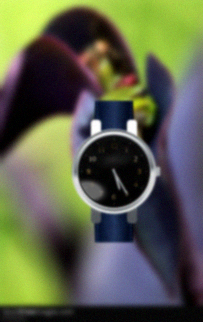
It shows 5:25
